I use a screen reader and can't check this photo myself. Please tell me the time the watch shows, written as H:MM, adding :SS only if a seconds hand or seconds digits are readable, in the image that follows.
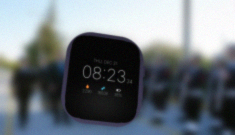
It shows 8:23
